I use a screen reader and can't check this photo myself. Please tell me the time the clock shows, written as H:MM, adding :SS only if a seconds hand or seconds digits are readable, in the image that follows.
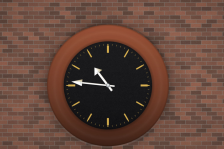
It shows 10:46
